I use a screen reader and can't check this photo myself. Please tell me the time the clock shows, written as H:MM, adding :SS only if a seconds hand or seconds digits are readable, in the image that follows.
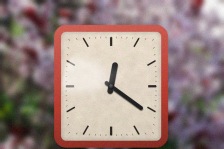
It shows 12:21
